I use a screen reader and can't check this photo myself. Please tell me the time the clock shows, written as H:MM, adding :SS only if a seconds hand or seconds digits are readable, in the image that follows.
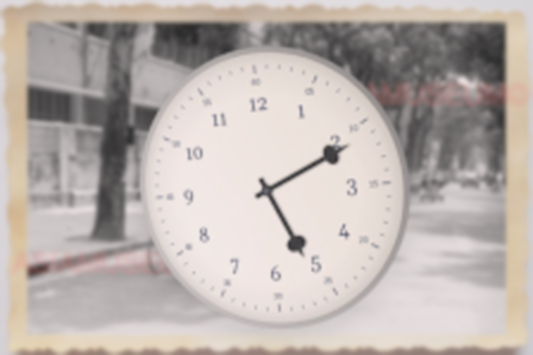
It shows 5:11
